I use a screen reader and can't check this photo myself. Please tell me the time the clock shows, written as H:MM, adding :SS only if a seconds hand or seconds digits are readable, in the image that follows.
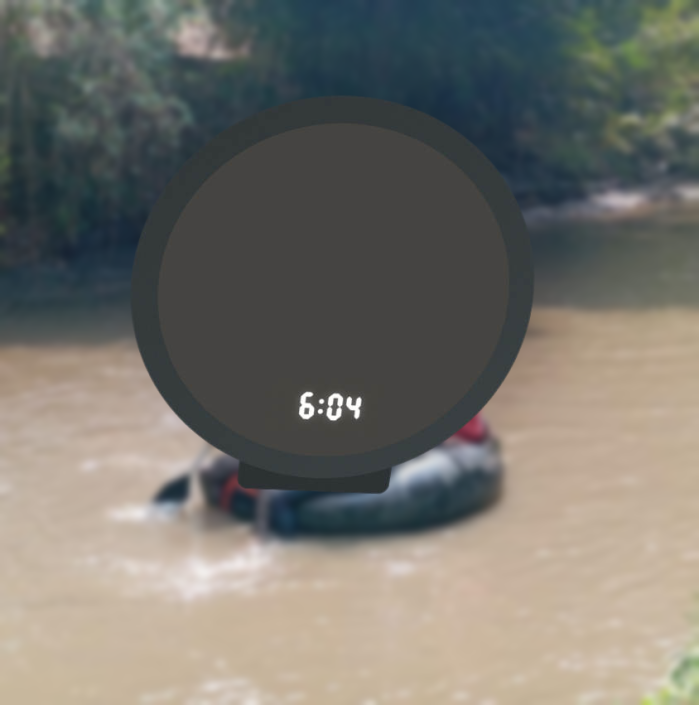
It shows 6:04
